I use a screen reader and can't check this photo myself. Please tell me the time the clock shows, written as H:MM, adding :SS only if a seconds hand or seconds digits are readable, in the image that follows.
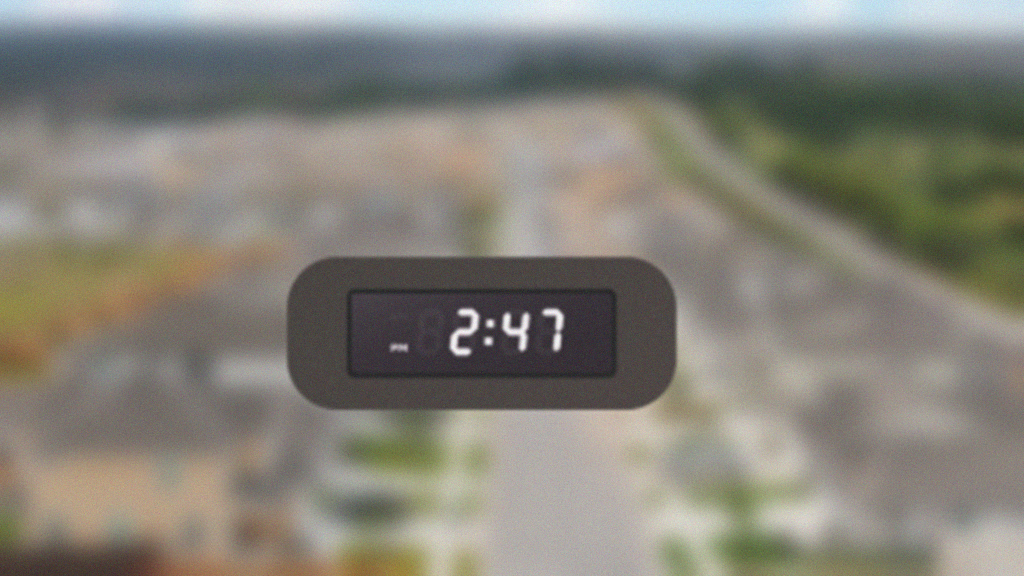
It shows 2:47
